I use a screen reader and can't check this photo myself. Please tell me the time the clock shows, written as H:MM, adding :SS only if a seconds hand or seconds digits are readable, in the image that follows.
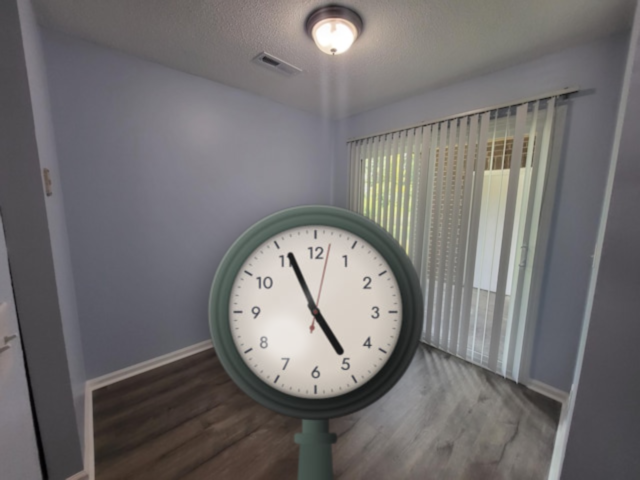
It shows 4:56:02
